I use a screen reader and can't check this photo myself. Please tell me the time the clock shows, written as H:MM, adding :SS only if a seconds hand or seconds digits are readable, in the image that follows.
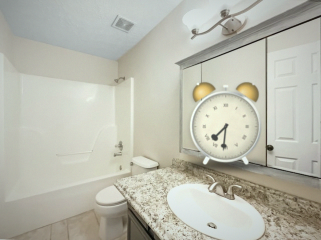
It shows 7:31
